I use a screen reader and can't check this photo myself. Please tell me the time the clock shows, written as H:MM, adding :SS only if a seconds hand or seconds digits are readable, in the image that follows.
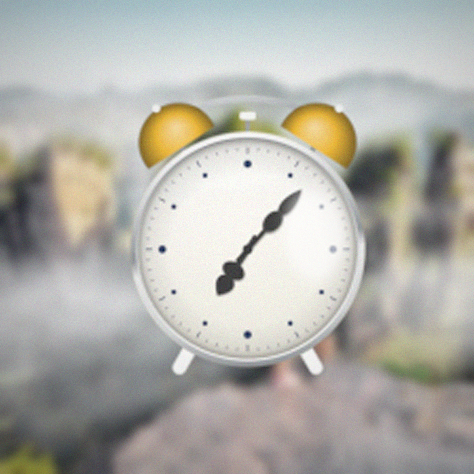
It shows 7:07
